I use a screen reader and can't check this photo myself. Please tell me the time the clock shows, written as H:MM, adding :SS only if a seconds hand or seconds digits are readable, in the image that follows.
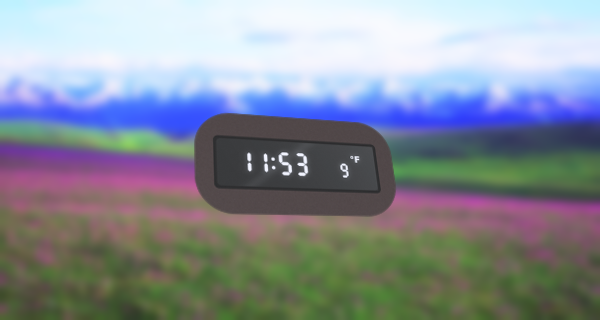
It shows 11:53
